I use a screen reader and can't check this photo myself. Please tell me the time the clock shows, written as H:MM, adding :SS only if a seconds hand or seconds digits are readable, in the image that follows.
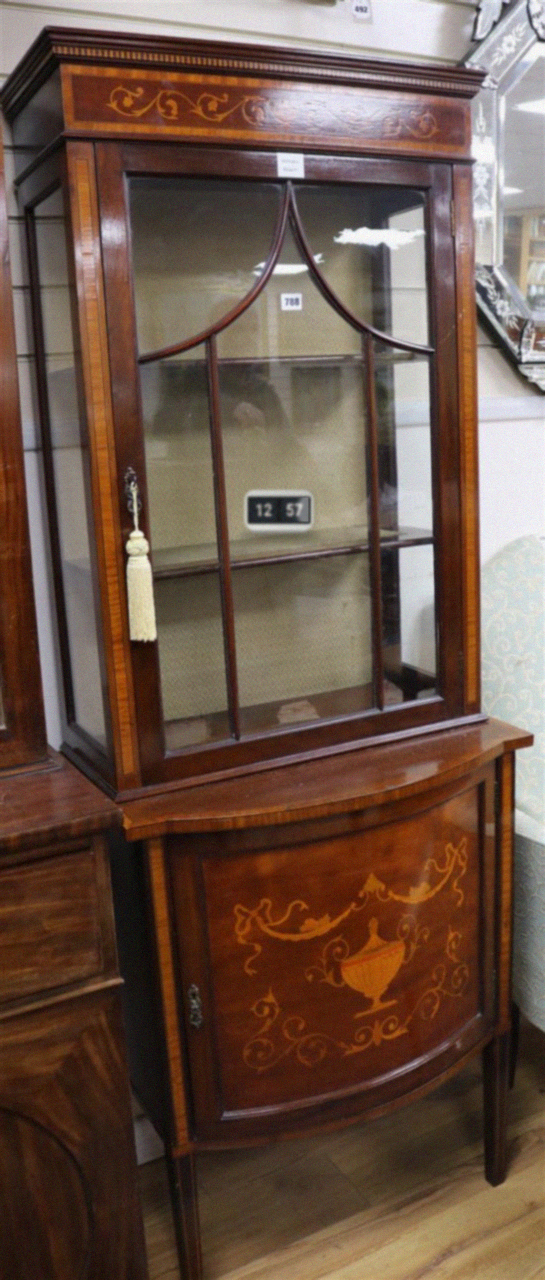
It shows 12:57
